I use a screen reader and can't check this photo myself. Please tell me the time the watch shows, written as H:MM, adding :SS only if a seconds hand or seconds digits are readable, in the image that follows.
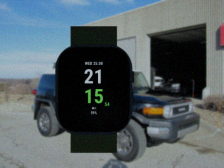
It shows 21:15
